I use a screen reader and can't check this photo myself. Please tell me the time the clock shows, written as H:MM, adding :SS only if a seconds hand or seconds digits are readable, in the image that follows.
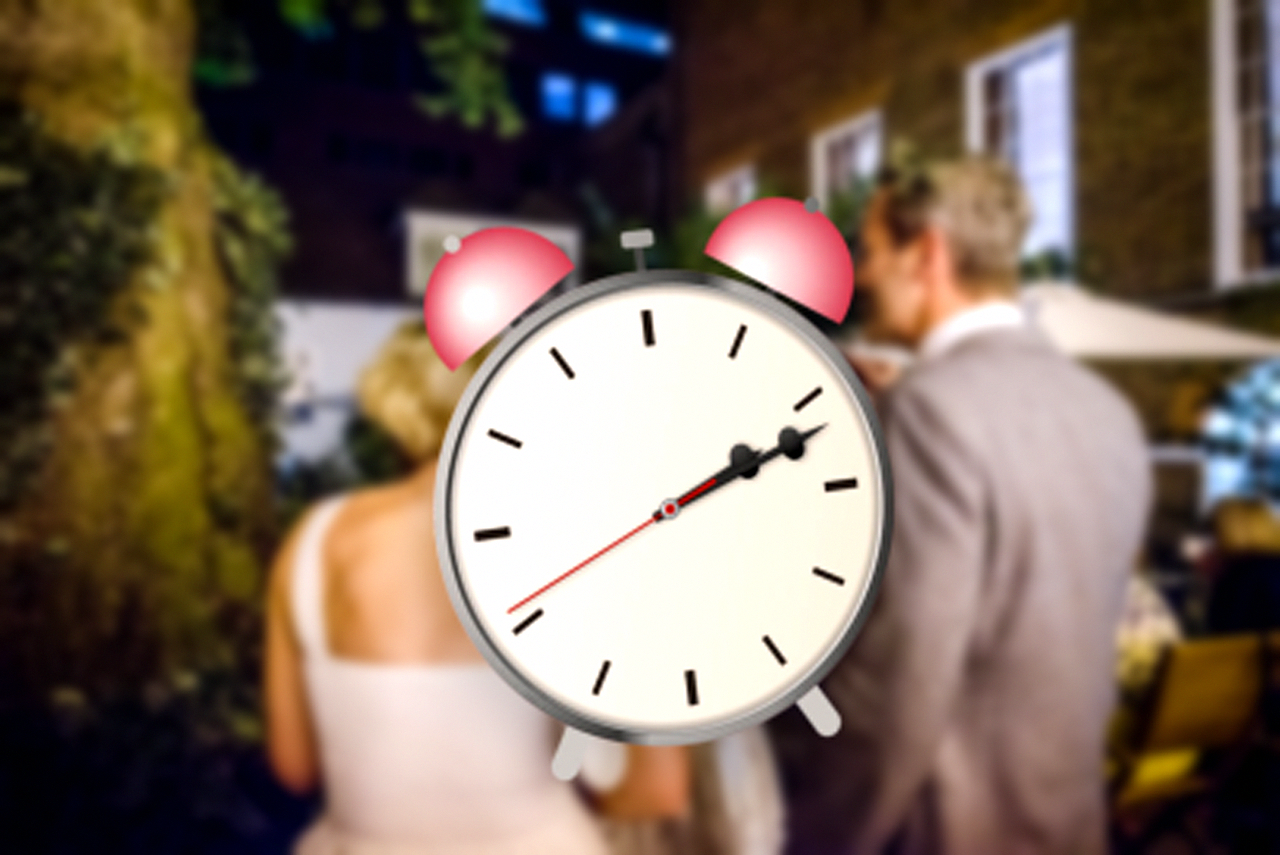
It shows 2:11:41
